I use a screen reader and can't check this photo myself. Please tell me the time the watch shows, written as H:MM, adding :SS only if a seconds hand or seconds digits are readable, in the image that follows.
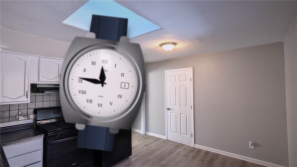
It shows 11:46
